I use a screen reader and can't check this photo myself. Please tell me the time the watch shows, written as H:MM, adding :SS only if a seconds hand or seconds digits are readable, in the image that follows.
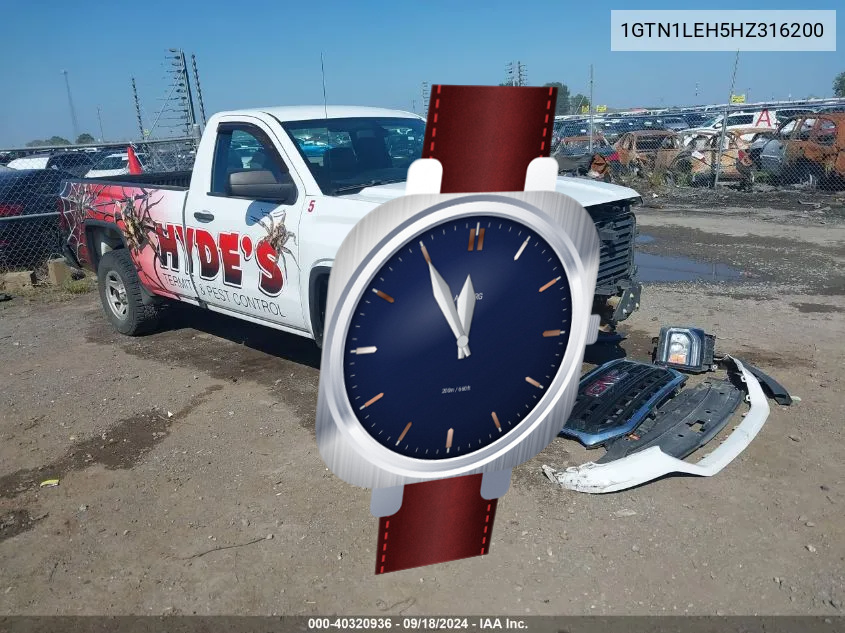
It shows 11:55
